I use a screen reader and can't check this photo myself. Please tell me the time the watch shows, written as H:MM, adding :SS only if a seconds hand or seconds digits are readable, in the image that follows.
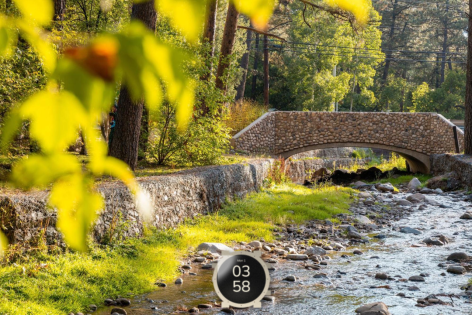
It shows 3:58
